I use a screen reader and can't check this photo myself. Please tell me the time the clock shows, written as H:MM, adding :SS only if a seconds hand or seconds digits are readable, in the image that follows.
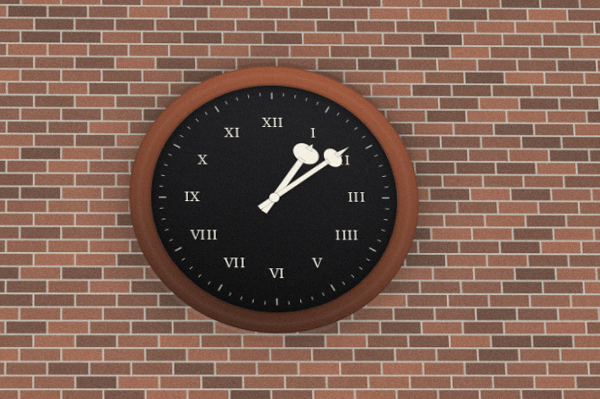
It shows 1:09
